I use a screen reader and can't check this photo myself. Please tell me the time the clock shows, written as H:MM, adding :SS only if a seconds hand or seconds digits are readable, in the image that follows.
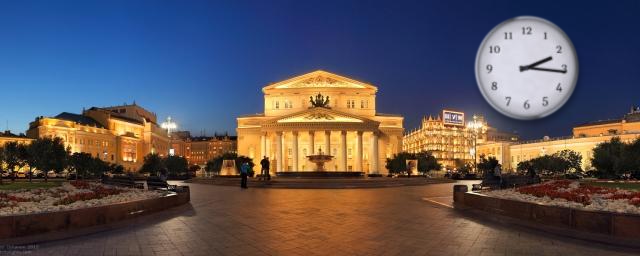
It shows 2:16
